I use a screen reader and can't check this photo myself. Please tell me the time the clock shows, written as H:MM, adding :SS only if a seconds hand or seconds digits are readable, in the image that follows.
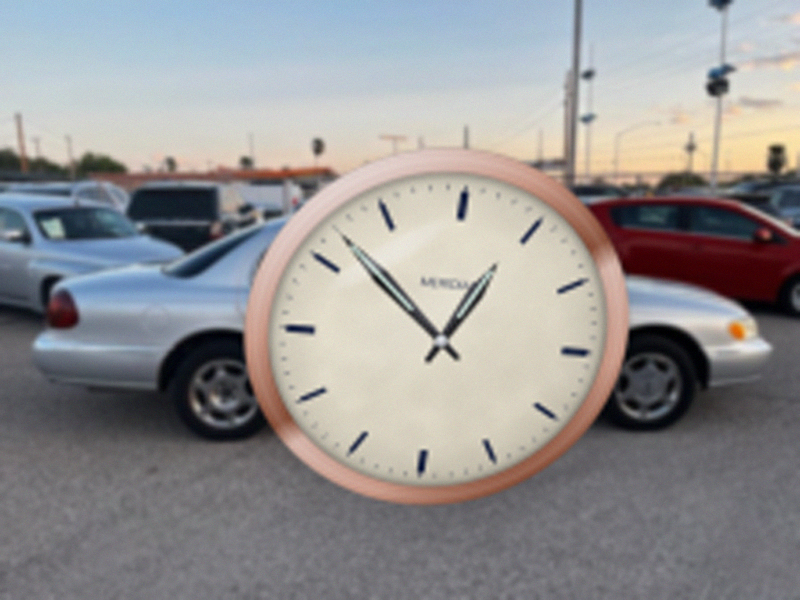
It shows 12:52
